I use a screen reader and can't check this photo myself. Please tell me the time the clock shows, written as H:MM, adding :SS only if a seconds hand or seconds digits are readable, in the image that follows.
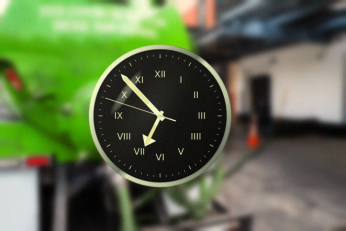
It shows 6:52:48
